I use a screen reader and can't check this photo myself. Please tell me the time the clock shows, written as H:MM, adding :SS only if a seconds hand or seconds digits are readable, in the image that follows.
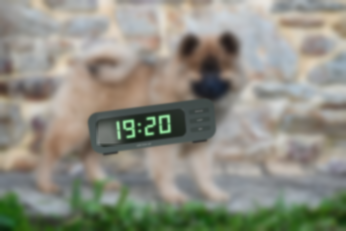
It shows 19:20
